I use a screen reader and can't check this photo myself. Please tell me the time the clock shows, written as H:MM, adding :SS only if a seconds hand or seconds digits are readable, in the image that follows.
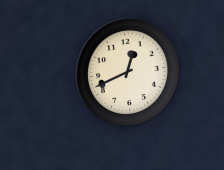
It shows 12:42
